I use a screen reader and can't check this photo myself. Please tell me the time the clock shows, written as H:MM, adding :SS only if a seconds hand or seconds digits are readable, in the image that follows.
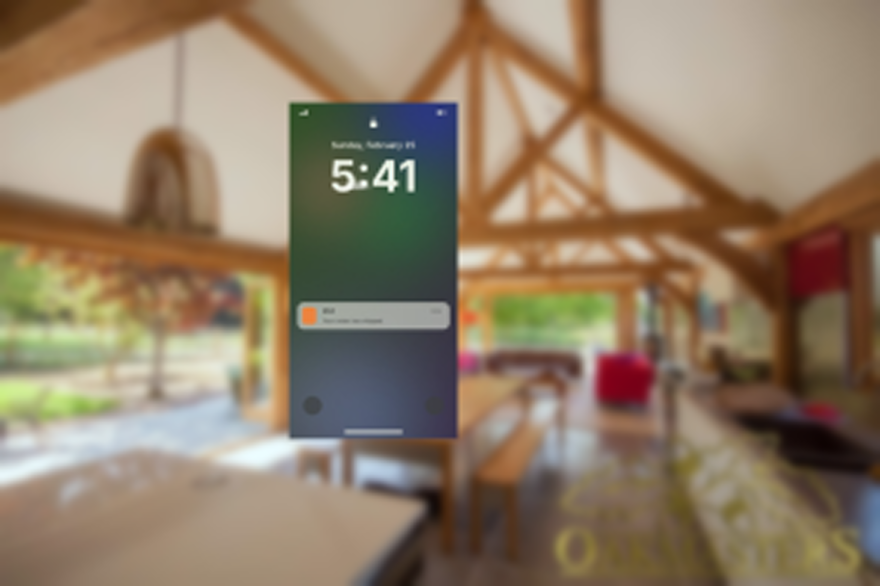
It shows 5:41
